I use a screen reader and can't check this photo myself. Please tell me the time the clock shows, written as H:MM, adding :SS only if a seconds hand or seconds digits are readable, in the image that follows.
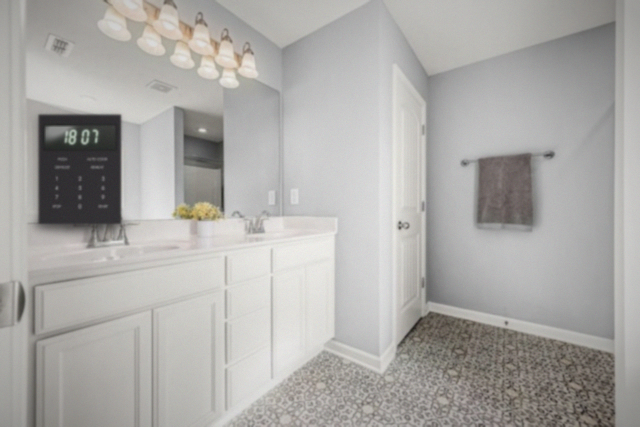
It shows 18:07
